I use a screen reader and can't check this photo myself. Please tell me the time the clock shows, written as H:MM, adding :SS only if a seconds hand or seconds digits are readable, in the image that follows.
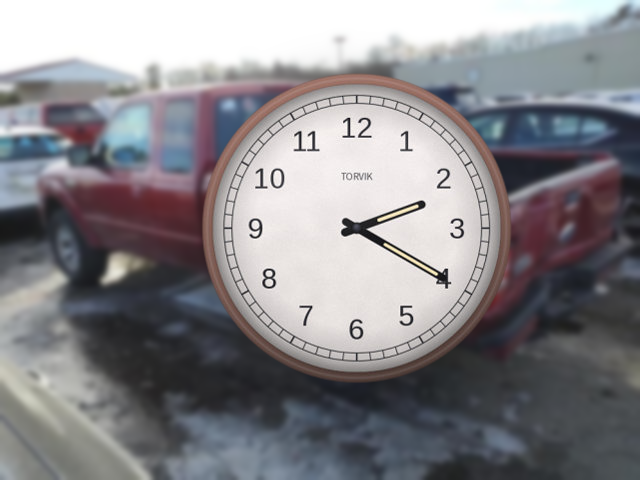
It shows 2:20
